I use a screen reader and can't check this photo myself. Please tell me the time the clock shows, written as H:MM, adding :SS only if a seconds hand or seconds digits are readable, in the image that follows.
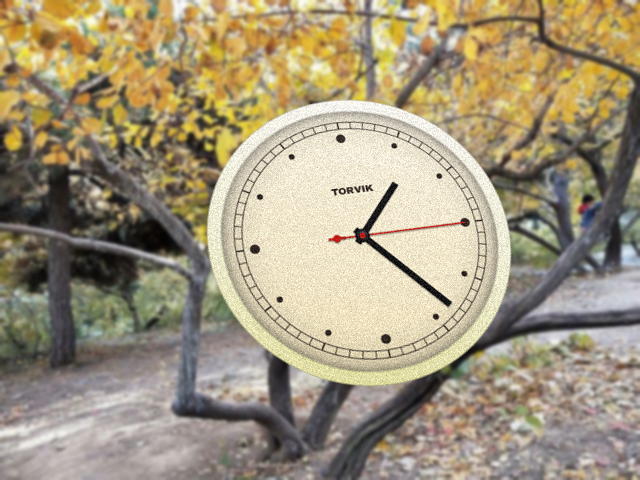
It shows 1:23:15
